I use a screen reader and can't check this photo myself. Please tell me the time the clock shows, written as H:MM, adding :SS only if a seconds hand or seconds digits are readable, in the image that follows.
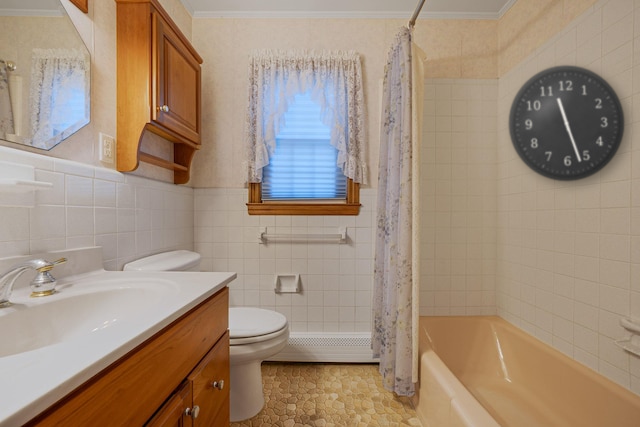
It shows 11:27
